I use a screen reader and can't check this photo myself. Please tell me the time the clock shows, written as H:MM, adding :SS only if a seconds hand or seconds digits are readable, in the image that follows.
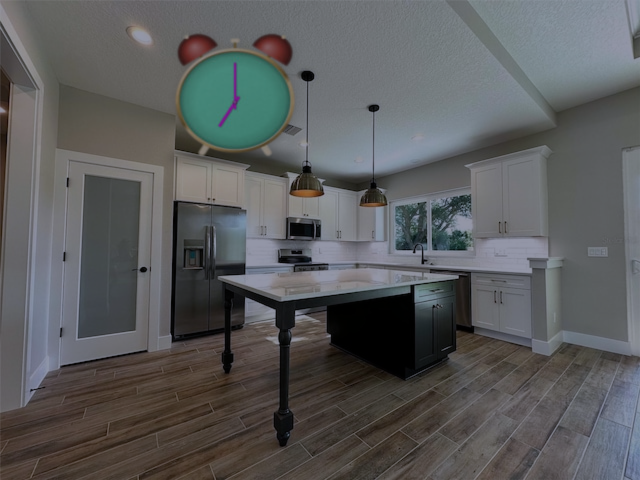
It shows 7:00
